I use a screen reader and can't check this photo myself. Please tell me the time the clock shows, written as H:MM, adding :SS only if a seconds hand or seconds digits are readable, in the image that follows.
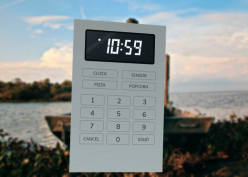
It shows 10:59
